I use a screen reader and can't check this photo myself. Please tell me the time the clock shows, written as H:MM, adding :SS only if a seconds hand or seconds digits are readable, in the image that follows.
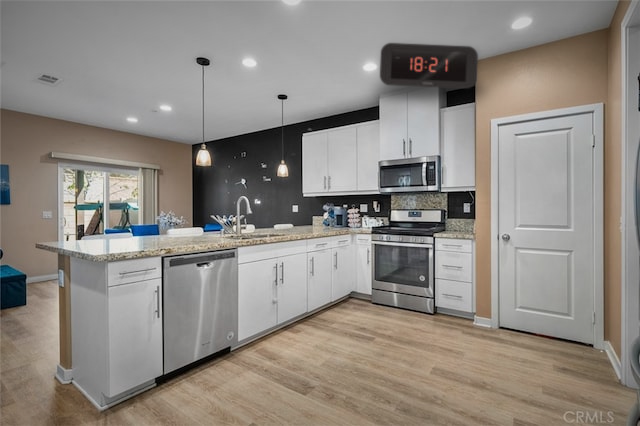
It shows 18:21
